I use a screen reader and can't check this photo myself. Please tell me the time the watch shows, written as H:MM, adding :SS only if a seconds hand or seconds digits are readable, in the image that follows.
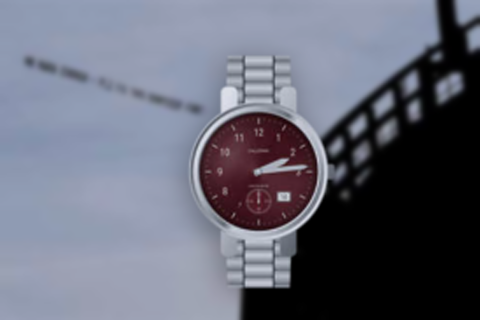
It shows 2:14
